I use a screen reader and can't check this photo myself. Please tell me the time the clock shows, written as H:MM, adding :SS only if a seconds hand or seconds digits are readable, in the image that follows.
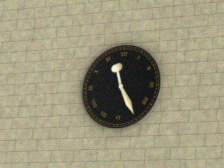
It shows 11:25
